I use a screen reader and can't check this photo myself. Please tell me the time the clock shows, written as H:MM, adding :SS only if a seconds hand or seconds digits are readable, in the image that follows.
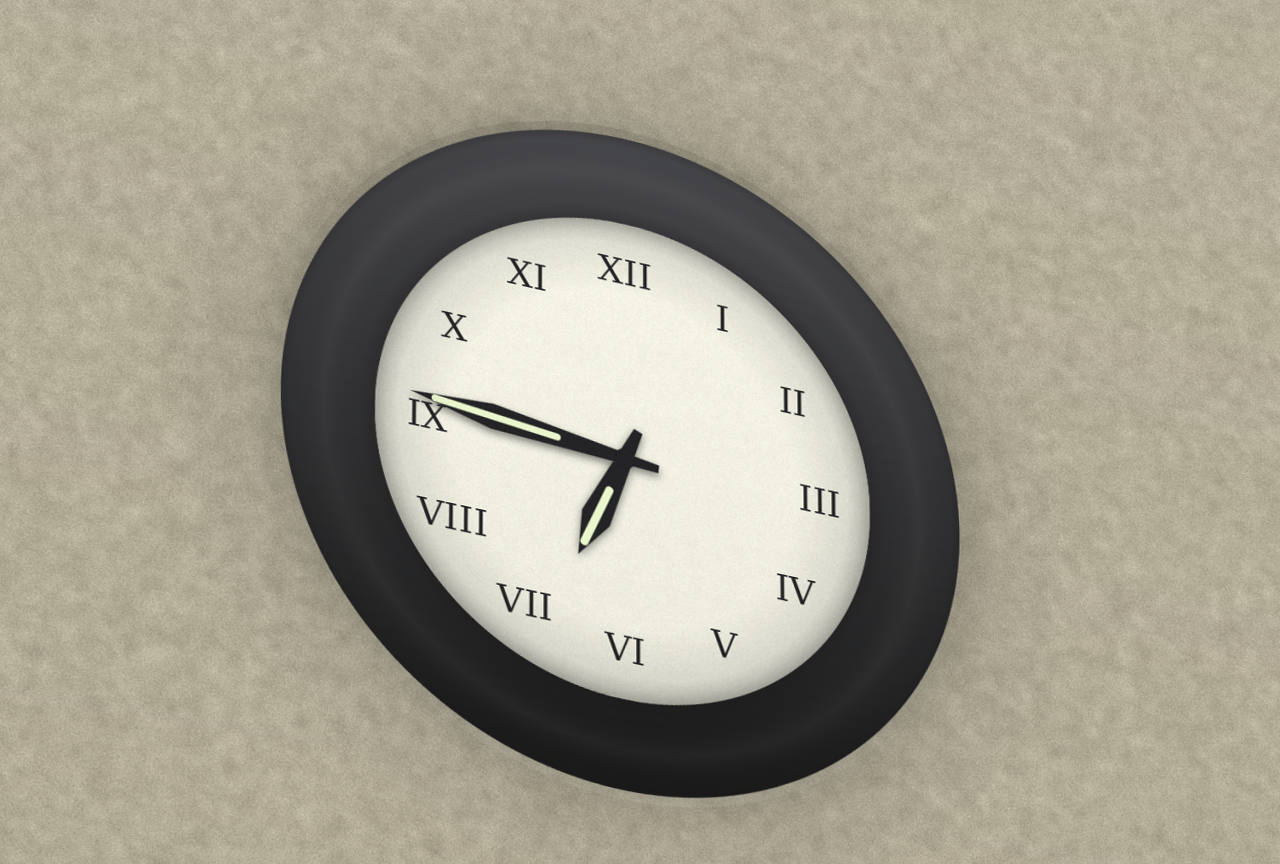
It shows 6:46
